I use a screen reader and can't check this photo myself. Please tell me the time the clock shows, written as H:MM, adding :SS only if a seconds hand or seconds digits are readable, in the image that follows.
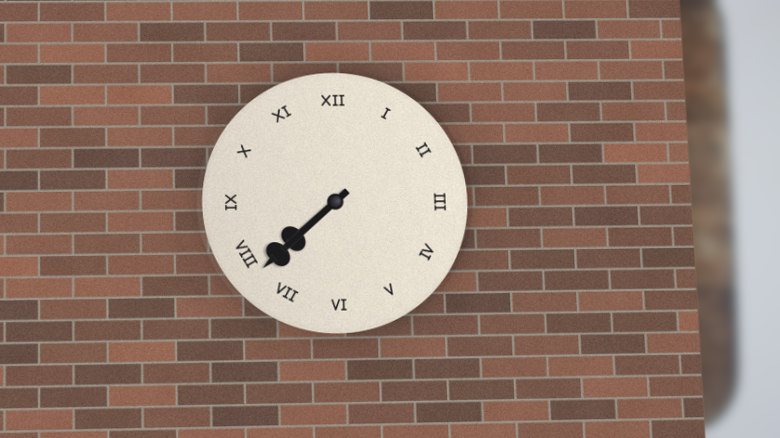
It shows 7:38
